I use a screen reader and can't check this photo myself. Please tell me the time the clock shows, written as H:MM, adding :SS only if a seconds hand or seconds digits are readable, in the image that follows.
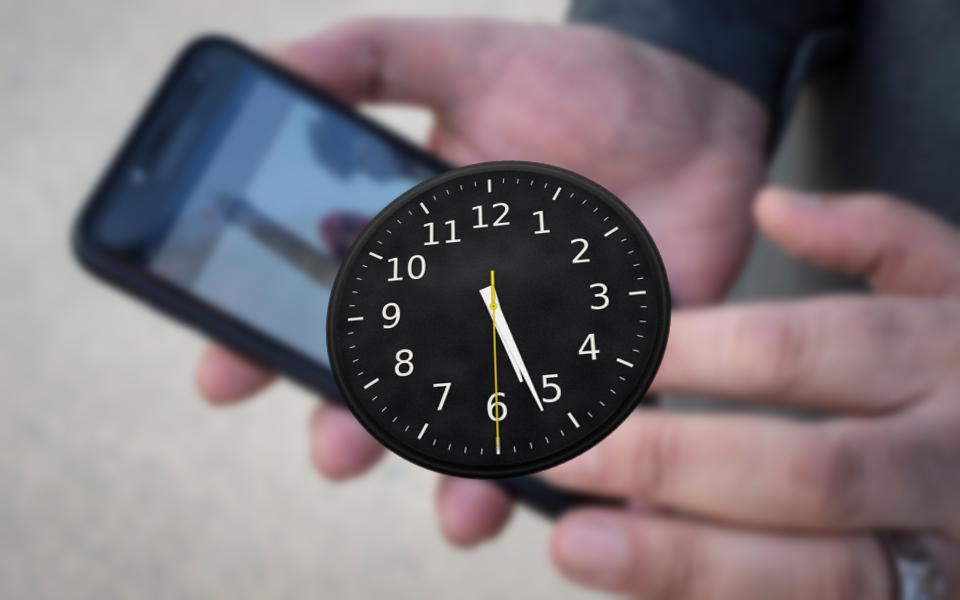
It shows 5:26:30
